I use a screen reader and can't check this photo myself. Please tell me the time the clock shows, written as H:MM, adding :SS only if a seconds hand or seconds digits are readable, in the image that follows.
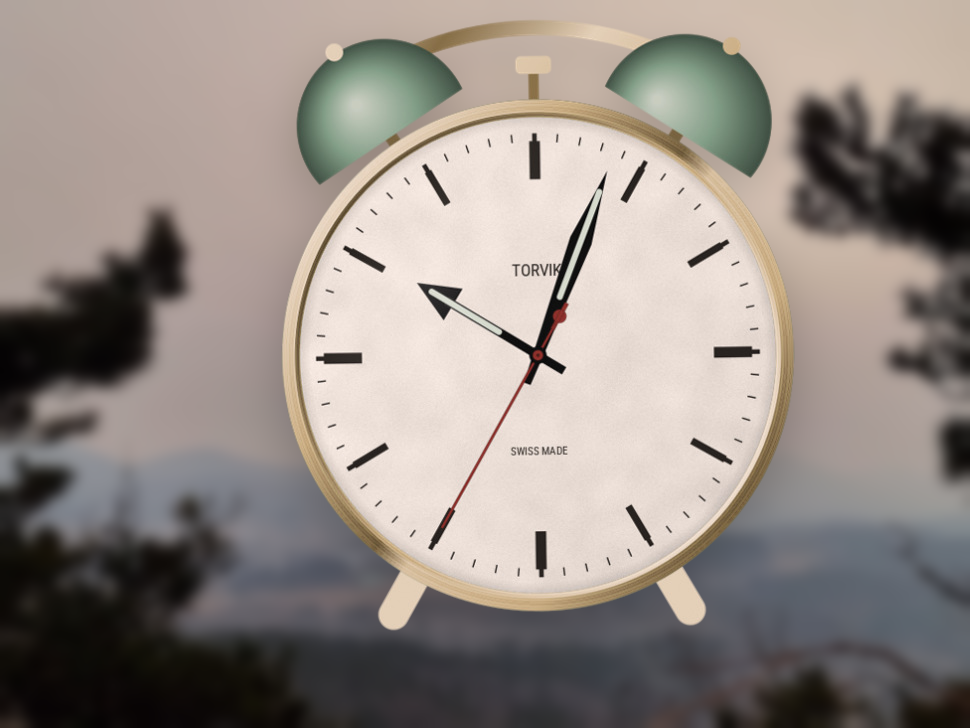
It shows 10:03:35
